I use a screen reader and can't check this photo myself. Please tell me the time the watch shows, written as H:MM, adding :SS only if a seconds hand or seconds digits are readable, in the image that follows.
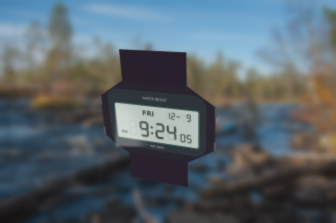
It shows 9:24
